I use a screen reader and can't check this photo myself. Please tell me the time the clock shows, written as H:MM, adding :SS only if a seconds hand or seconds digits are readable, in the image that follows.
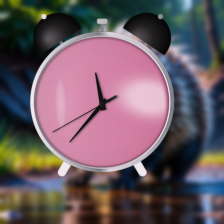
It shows 11:36:40
